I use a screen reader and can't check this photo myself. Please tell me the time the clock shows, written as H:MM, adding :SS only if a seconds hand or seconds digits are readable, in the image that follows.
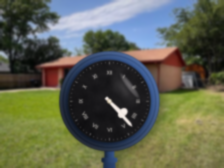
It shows 4:23
